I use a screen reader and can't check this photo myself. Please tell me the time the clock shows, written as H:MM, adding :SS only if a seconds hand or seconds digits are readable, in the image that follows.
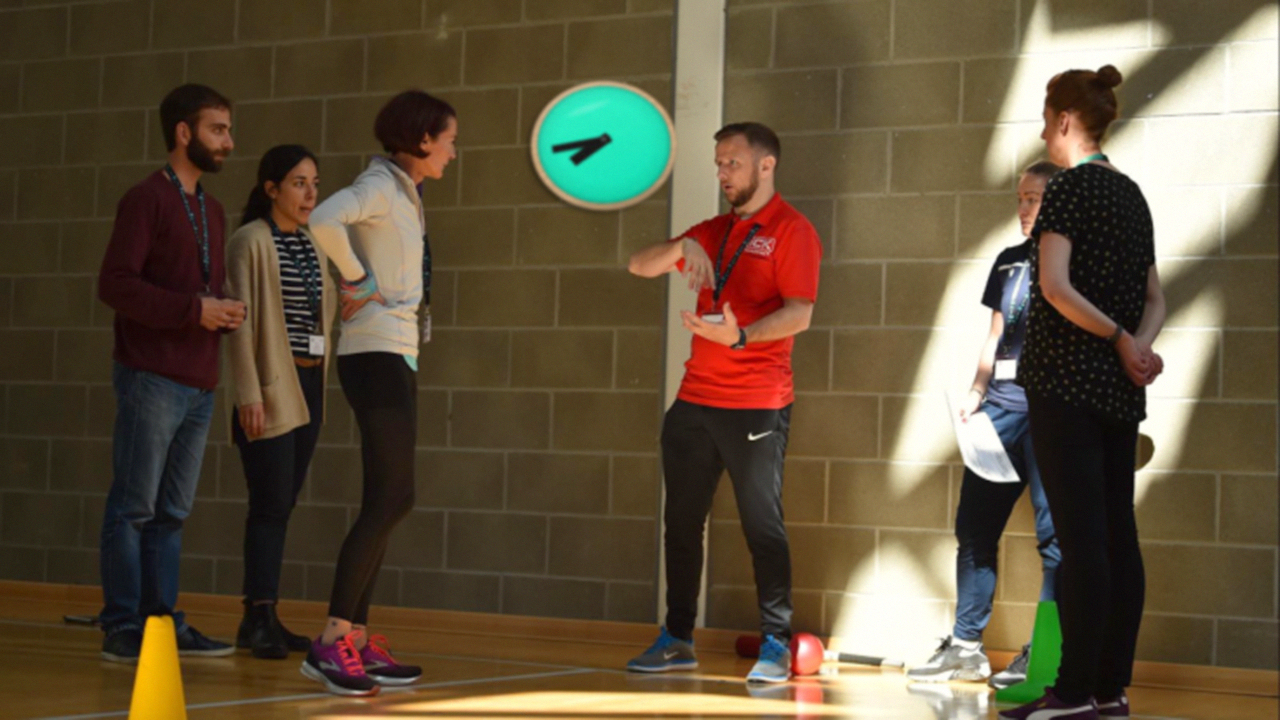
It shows 7:43
